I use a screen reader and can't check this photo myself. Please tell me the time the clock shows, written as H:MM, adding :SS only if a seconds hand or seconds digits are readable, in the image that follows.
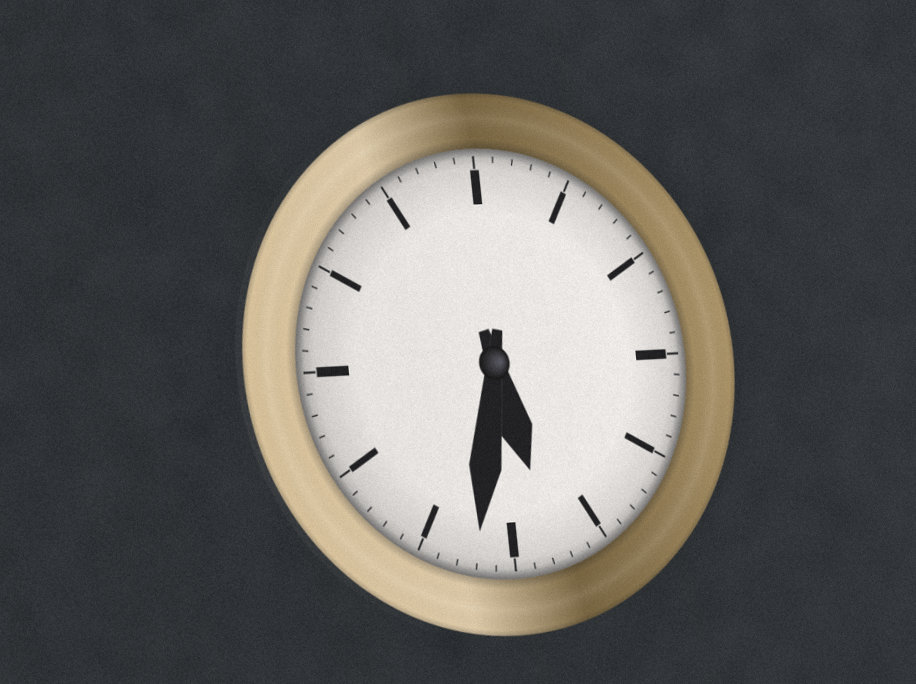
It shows 5:32
